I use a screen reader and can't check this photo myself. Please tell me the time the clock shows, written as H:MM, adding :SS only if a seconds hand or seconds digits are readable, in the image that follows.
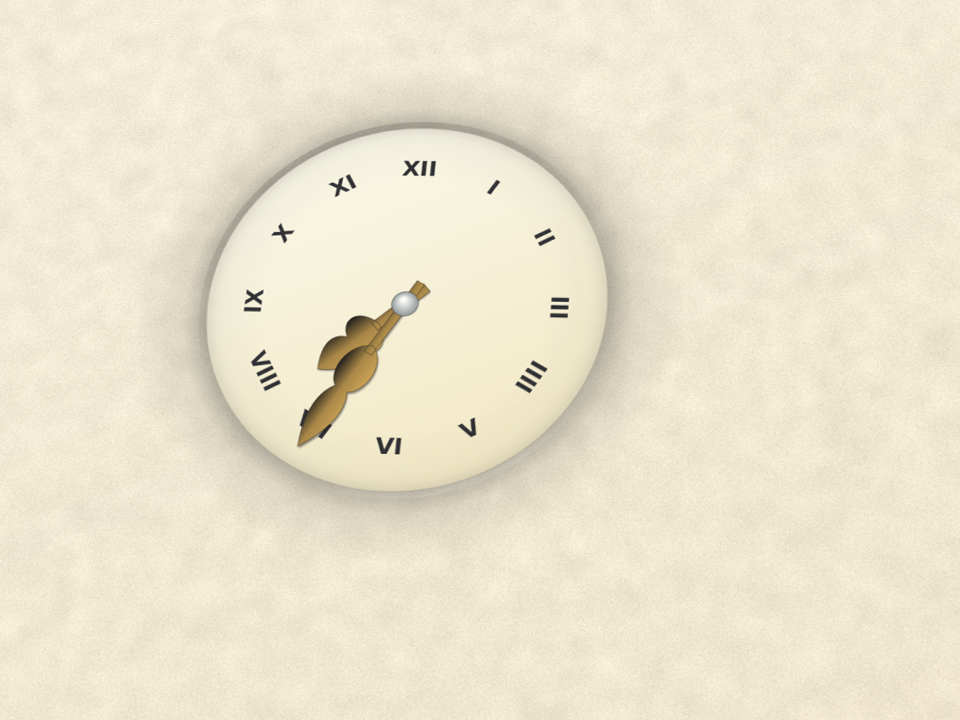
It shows 7:35
